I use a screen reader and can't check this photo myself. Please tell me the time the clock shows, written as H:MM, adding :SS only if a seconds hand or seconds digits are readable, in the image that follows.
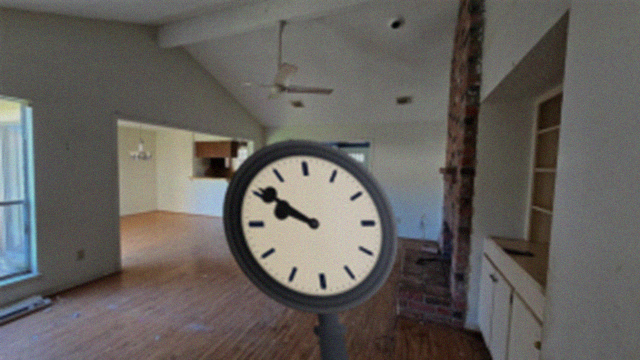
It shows 9:51
